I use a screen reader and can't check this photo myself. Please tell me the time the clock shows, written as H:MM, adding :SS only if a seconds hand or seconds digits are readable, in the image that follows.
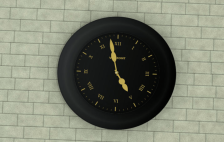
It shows 4:58
